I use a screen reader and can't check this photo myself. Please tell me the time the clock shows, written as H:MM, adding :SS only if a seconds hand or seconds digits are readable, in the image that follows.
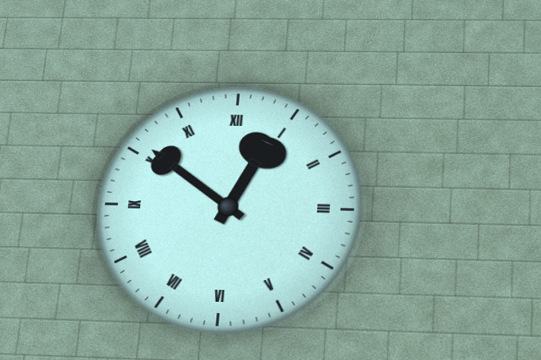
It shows 12:51
